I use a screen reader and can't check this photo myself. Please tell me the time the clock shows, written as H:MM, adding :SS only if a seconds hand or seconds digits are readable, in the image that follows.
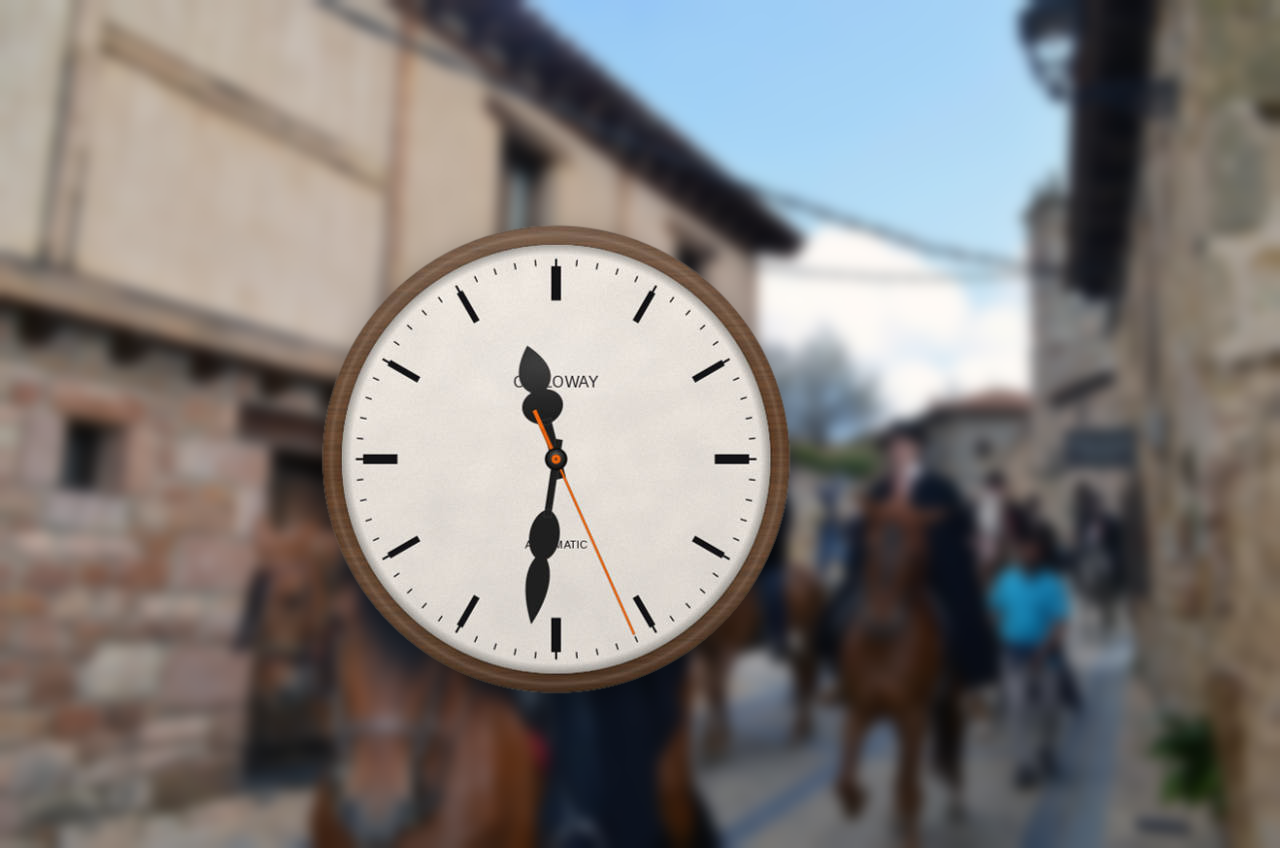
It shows 11:31:26
